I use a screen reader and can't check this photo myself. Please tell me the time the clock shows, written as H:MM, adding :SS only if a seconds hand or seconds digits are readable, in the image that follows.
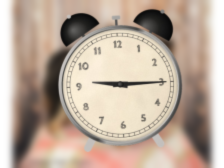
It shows 9:15
